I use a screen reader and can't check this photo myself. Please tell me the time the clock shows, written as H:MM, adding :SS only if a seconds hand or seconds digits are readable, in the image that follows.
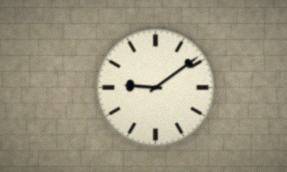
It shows 9:09
